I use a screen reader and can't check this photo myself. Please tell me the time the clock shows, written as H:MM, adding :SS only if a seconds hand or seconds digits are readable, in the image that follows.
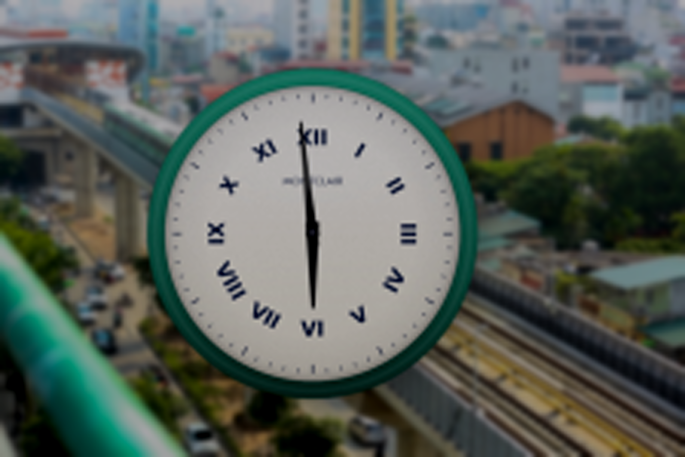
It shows 5:59
